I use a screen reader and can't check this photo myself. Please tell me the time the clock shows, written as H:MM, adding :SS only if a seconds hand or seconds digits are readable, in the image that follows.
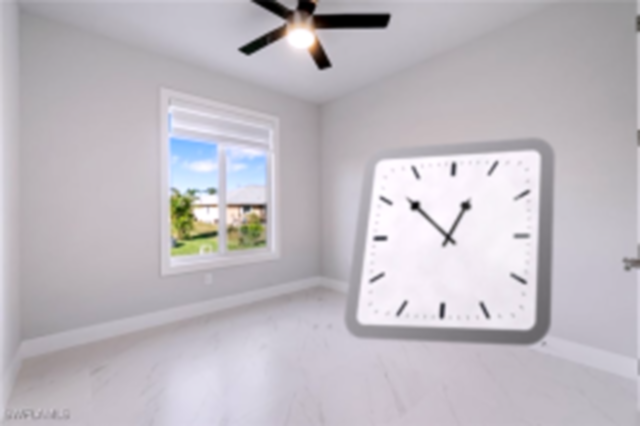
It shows 12:52
